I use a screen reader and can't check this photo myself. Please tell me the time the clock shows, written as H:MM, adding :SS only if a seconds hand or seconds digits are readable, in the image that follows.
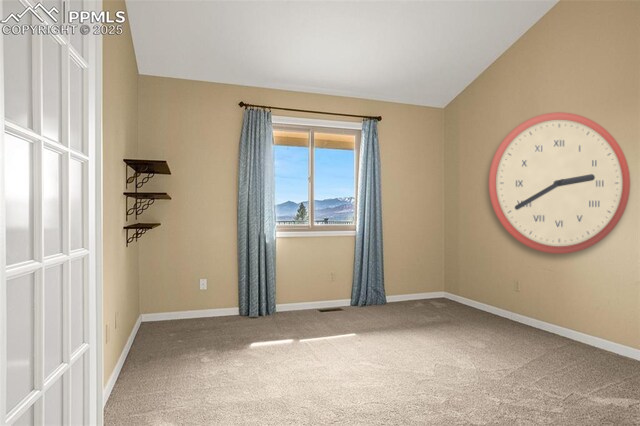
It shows 2:40
